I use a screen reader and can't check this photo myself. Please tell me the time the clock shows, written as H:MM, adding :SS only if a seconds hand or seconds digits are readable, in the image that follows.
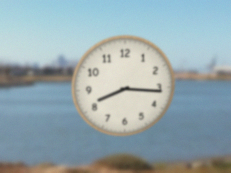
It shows 8:16
